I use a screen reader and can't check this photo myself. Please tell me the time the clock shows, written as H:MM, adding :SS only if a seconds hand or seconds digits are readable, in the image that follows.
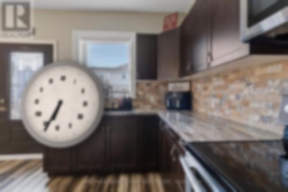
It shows 6:34
